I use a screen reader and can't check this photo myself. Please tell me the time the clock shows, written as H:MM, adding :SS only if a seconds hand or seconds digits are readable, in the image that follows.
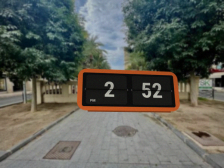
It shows 2:52
